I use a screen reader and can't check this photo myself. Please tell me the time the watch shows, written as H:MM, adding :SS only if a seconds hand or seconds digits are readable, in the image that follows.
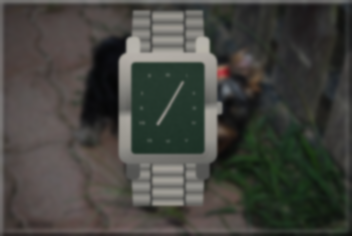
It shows 7:05
